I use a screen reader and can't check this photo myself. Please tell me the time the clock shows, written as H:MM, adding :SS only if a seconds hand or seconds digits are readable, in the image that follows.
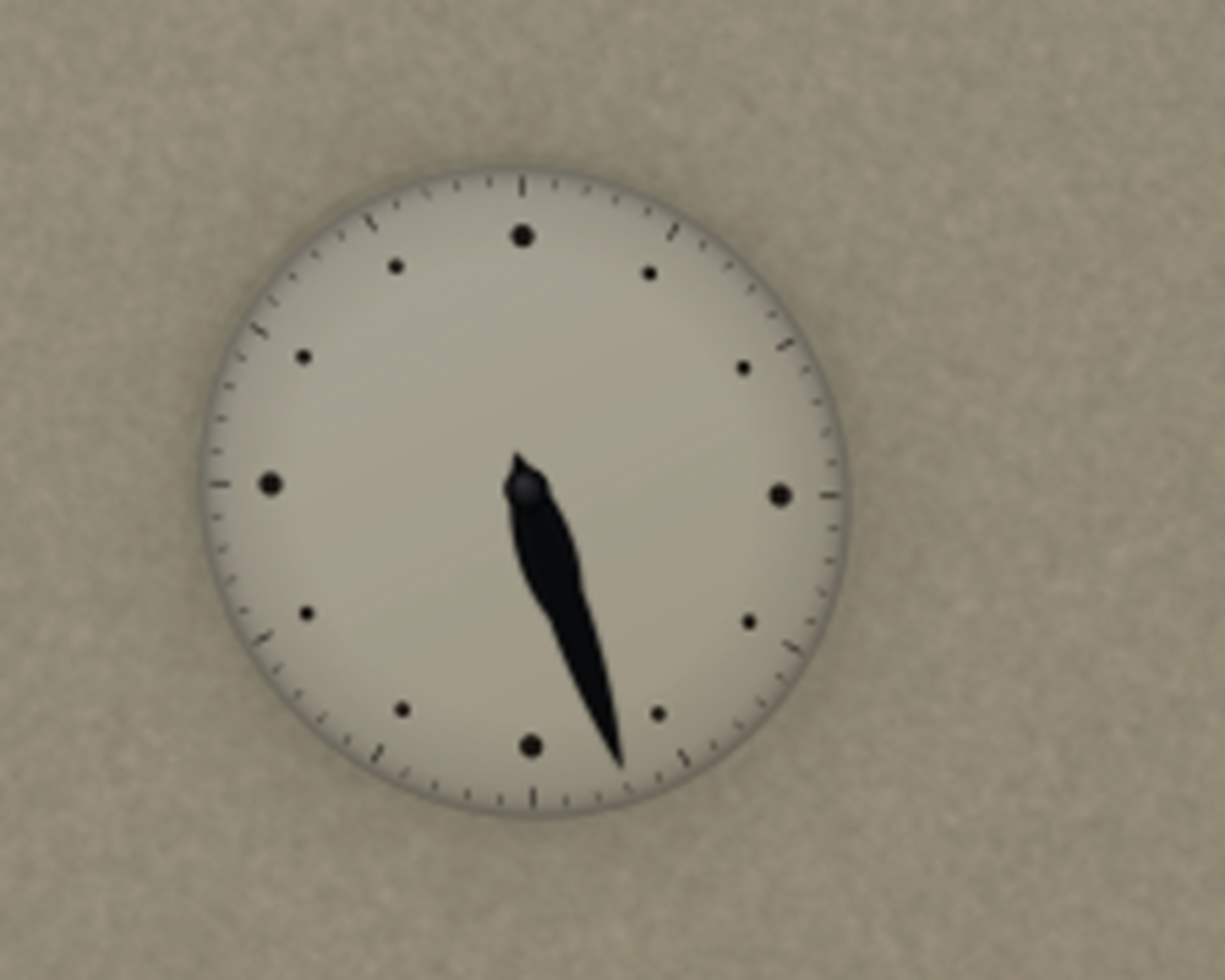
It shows 5:27
